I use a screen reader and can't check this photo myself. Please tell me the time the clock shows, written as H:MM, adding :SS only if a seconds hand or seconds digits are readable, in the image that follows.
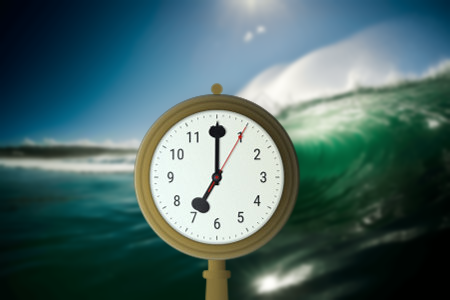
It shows 7:00:05
